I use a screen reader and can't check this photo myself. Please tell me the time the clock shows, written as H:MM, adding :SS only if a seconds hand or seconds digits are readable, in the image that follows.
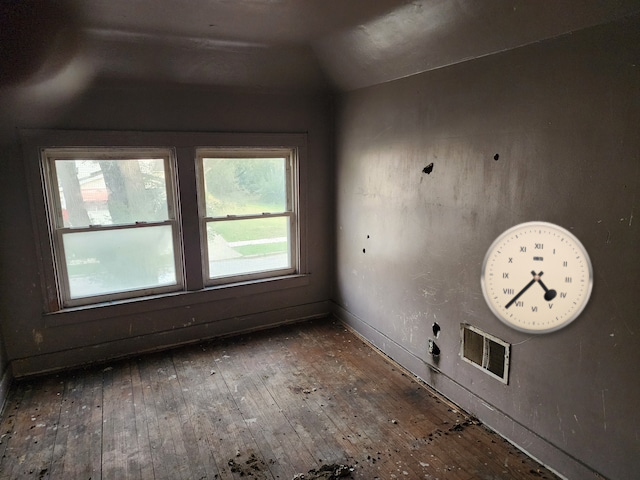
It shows 4:37
